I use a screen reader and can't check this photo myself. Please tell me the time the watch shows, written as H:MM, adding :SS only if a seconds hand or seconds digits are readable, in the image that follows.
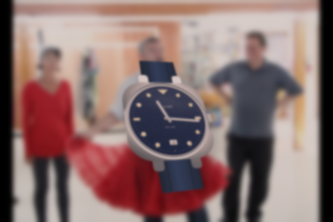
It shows 11:16
